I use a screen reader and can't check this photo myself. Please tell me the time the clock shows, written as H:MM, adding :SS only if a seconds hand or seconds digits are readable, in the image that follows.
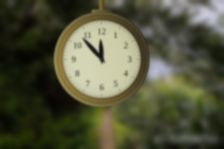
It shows 11:53
